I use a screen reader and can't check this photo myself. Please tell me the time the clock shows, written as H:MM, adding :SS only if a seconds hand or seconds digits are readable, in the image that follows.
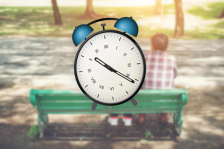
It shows 10:21
